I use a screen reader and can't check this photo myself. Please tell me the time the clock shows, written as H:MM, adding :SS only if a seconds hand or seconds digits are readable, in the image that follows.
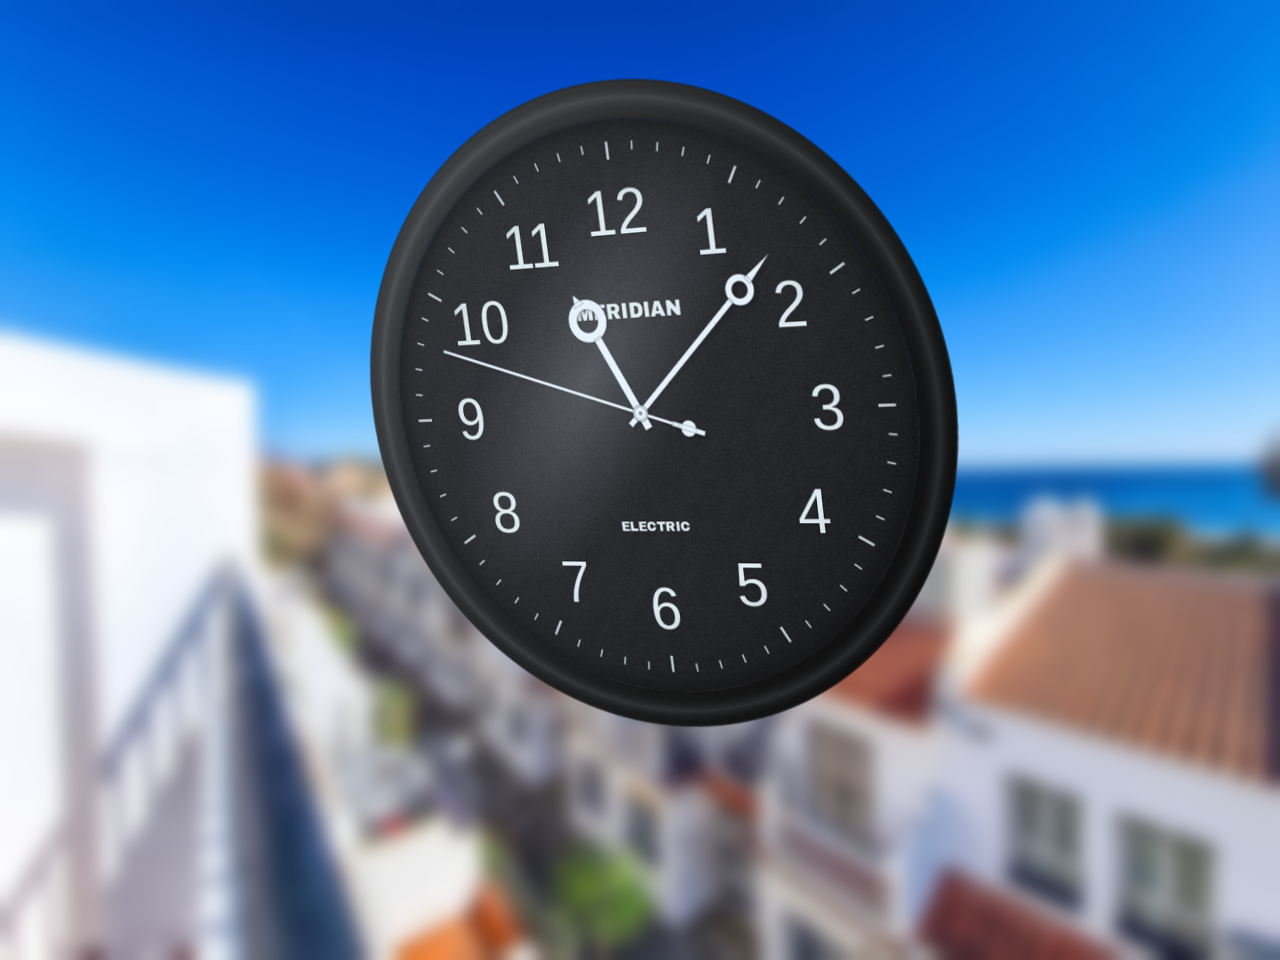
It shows 11:07:48
